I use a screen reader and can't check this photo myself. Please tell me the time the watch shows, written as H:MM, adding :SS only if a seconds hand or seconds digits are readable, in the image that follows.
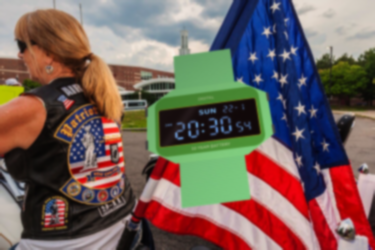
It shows 20:30
